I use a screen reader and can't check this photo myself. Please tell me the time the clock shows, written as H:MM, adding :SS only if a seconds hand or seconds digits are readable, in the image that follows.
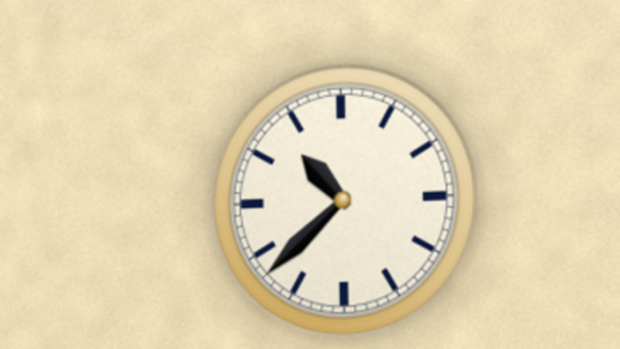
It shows 10:38
